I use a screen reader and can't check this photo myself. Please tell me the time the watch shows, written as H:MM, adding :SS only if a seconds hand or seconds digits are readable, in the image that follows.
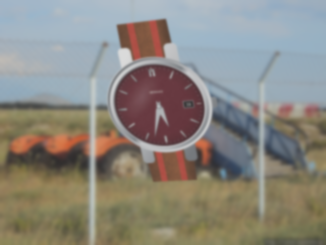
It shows 5:33
